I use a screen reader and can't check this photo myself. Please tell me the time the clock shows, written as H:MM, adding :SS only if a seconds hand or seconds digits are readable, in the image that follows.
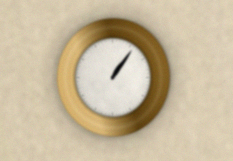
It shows 1:06
